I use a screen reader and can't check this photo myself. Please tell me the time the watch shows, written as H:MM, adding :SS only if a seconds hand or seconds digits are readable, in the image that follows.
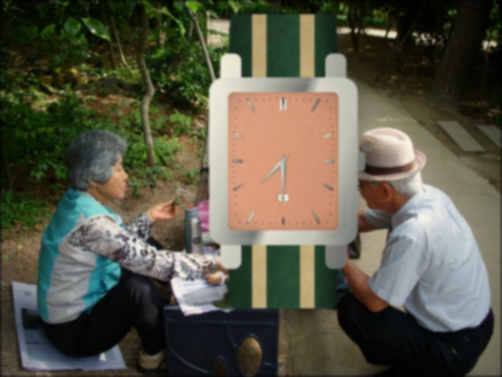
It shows 7:30
